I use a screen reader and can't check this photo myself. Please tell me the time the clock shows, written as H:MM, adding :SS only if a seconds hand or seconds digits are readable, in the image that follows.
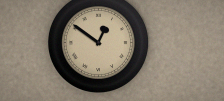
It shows 12:51
